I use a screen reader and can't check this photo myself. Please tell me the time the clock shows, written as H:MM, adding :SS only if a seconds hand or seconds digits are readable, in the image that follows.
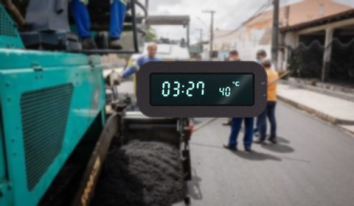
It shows 3:27
